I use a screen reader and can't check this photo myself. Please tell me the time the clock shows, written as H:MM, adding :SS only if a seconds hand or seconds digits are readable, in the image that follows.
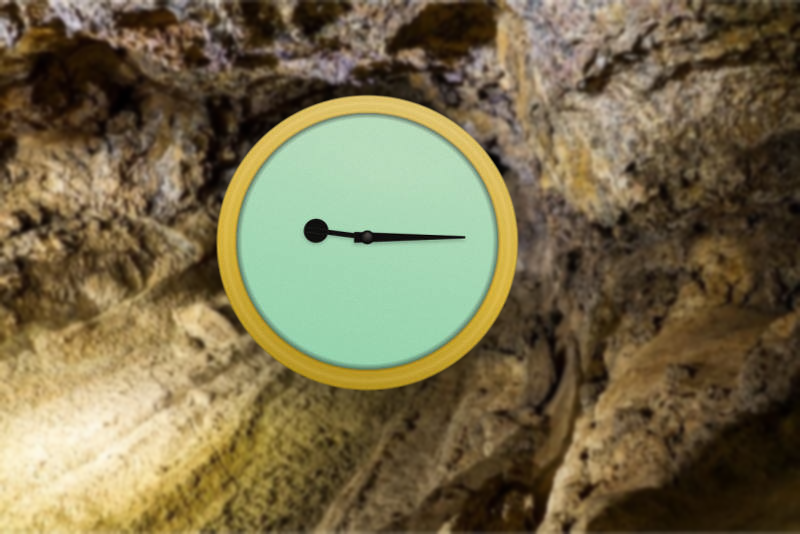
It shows 9:15
